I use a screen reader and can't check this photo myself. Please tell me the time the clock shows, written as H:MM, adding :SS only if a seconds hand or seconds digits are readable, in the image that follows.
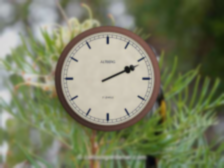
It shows 2:11
